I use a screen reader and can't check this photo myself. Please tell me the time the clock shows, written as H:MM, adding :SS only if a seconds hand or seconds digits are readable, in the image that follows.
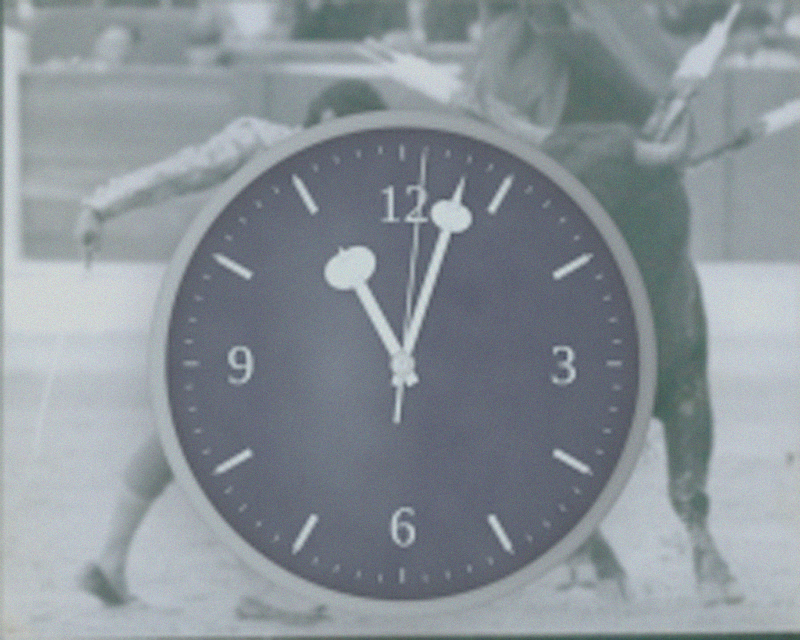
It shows 11:03:01
